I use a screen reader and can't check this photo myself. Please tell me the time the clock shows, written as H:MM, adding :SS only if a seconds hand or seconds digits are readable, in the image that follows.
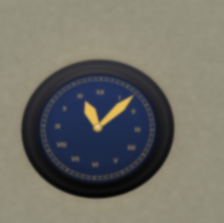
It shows 11:07
